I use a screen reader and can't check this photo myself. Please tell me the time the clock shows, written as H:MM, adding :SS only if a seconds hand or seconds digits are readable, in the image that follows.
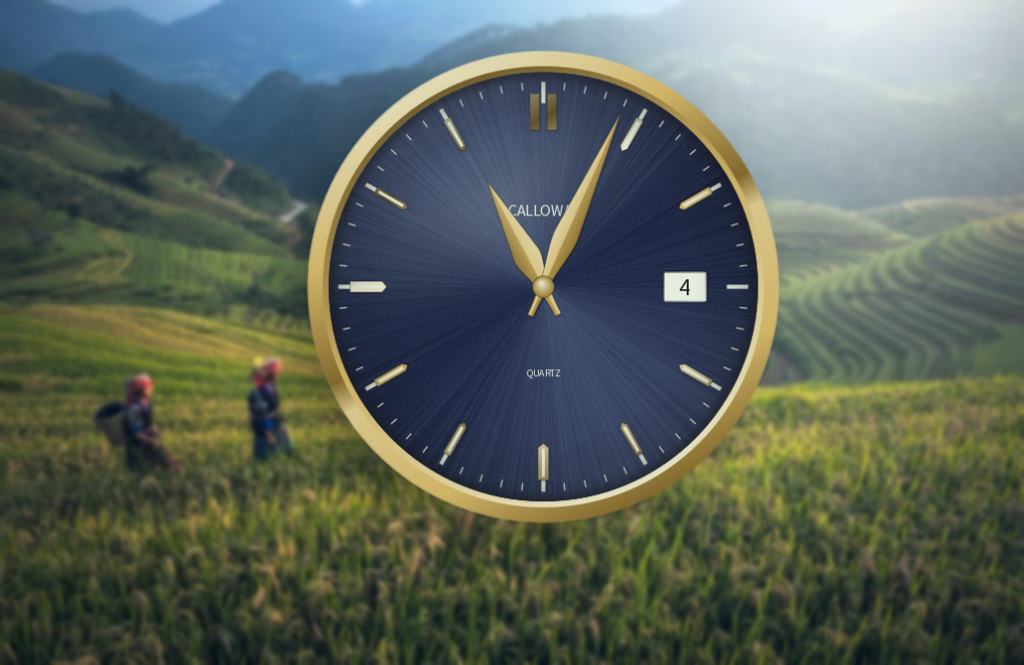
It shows 11:04
